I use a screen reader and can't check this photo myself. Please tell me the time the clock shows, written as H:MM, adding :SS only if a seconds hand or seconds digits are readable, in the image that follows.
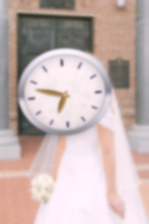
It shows 6:48
